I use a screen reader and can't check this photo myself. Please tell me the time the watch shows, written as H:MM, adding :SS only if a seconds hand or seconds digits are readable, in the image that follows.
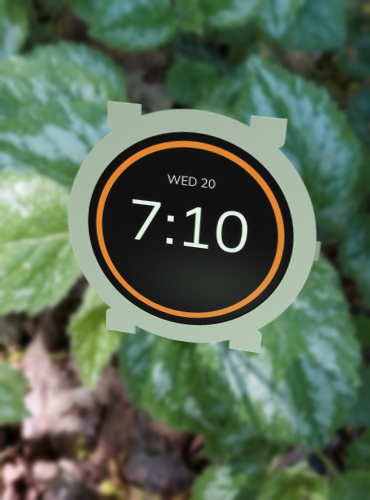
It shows 7:10
